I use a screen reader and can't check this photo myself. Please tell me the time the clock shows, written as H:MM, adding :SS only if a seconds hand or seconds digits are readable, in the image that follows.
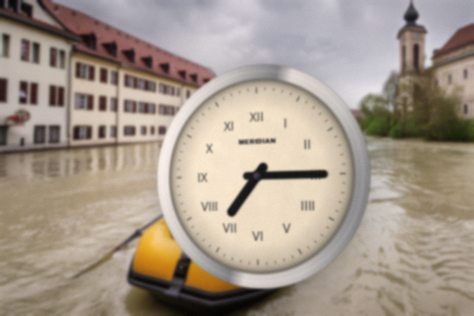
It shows 7:15
